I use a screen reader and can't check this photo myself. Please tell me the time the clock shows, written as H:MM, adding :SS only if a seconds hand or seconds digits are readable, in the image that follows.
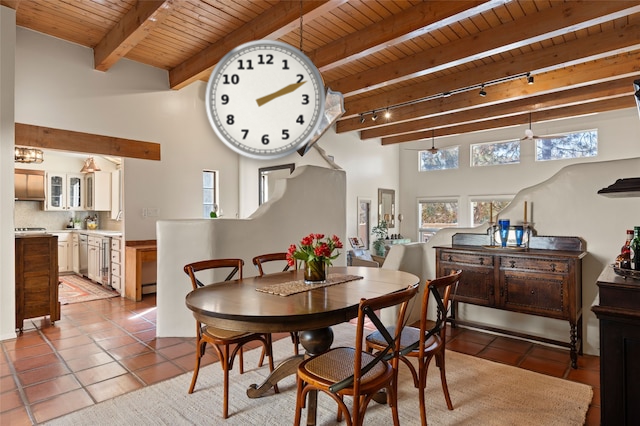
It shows 2:11
